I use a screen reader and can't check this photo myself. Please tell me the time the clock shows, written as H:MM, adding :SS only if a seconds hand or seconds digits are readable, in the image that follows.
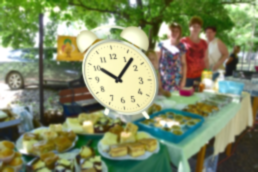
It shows 10:07
